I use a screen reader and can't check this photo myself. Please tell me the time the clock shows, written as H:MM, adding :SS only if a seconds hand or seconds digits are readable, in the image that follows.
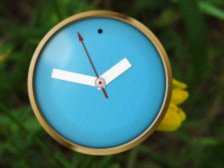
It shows 1:46:56
